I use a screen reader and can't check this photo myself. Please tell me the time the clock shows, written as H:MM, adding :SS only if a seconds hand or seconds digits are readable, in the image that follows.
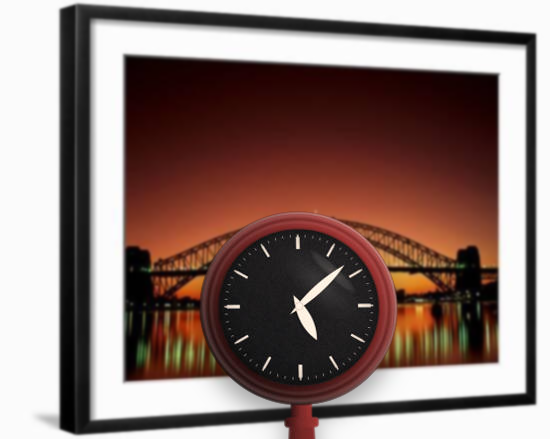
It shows 5:08
